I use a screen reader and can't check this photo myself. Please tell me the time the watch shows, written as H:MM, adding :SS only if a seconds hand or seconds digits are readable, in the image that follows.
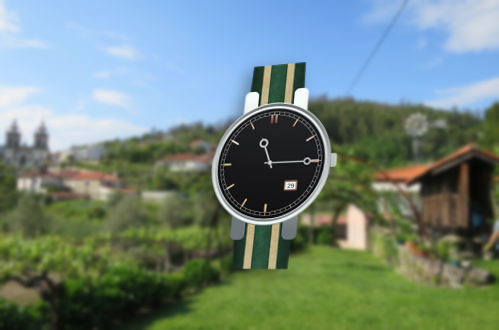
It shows 11:15
